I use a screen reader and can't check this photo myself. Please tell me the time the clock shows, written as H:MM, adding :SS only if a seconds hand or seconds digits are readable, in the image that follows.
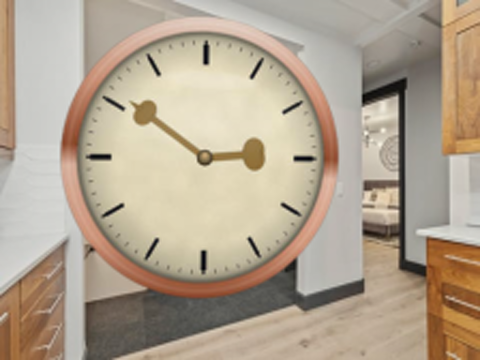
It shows 2:51
